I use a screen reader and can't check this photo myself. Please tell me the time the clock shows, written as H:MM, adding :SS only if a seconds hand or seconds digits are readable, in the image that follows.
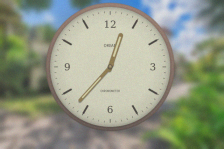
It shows 12:37
